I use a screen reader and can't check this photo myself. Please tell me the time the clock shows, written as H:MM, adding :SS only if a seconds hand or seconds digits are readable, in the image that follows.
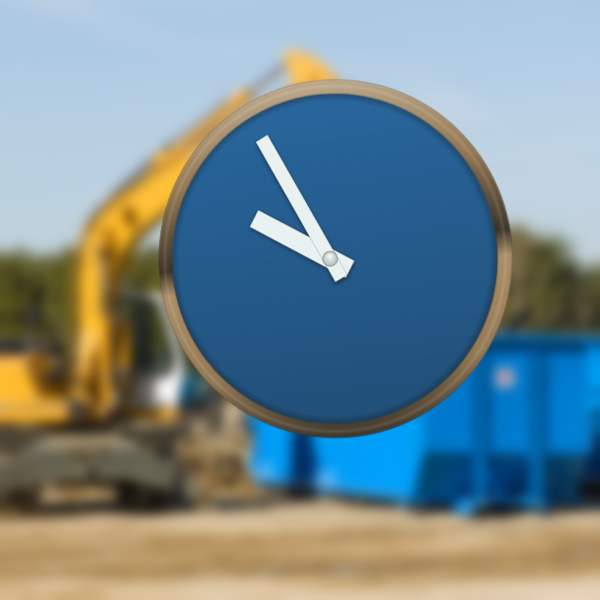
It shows 9:55
